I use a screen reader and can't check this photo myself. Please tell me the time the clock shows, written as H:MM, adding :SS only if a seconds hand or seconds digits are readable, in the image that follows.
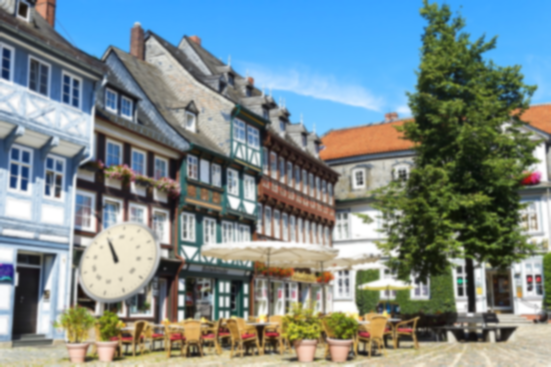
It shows 10:54
